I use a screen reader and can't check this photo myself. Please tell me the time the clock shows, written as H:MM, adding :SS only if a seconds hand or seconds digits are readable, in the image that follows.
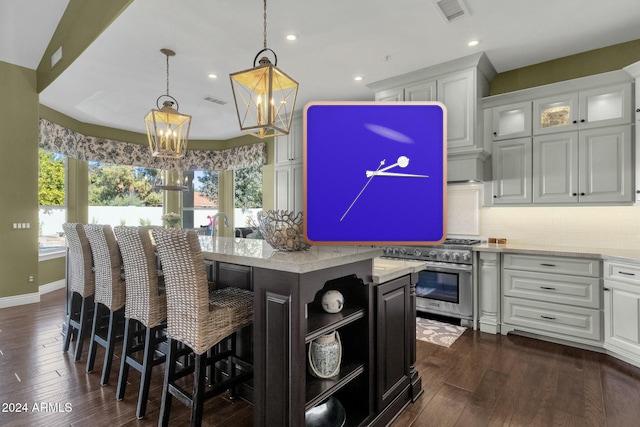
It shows 2:15:36
